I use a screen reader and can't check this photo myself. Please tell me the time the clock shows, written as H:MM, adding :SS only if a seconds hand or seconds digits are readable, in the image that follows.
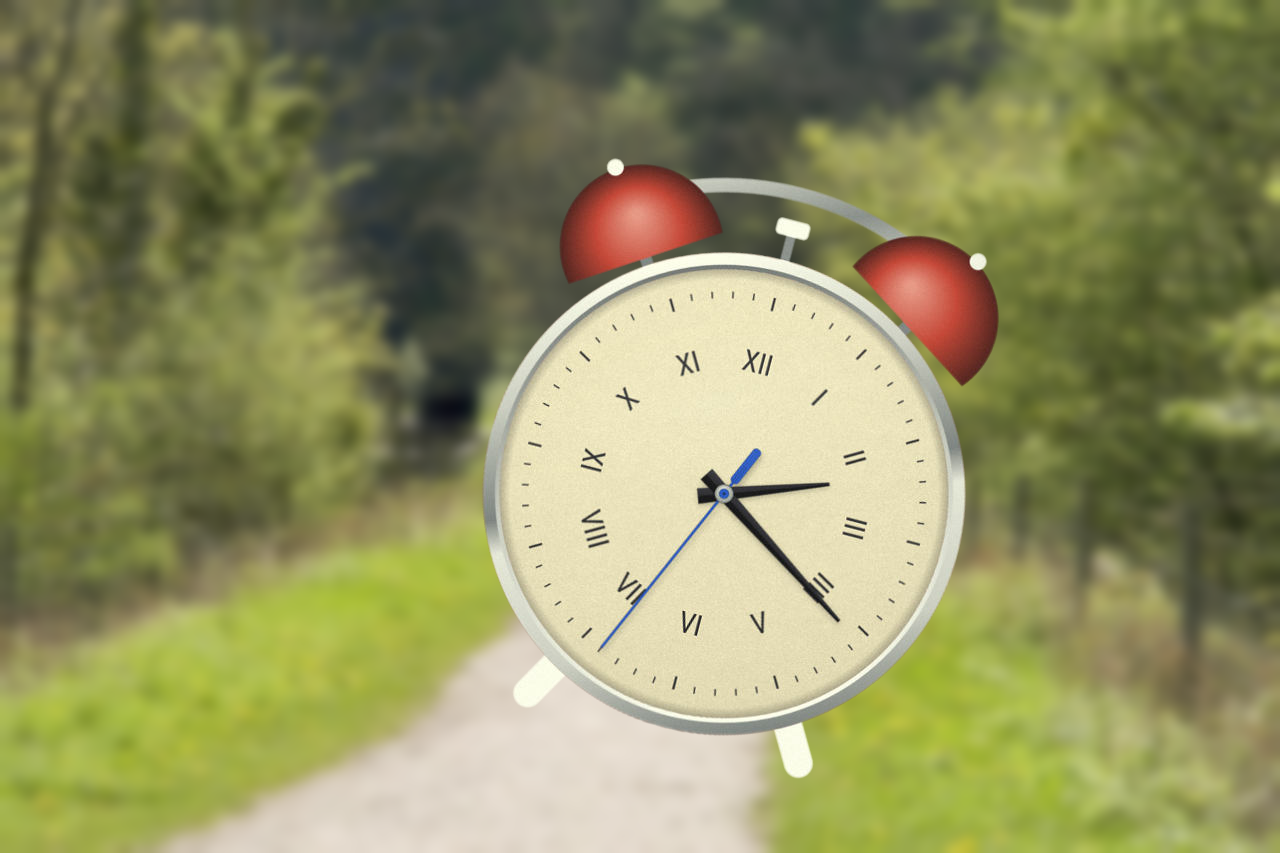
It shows 2:20:34
